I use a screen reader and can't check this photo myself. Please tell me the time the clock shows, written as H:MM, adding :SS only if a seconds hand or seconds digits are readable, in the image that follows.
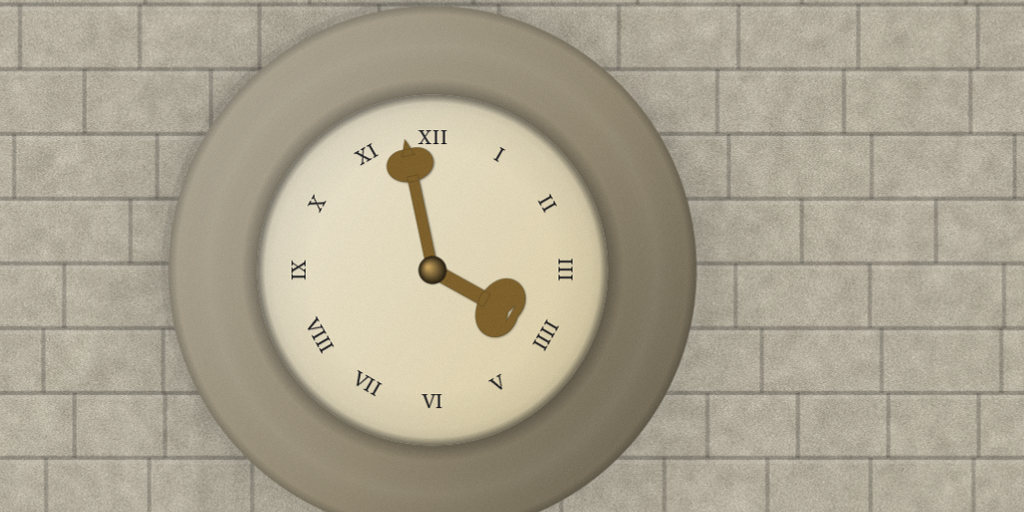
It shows 3:58
